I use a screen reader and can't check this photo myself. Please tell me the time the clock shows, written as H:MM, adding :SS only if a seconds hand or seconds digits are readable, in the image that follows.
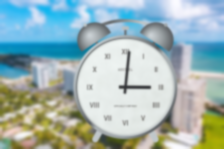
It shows 3:01
